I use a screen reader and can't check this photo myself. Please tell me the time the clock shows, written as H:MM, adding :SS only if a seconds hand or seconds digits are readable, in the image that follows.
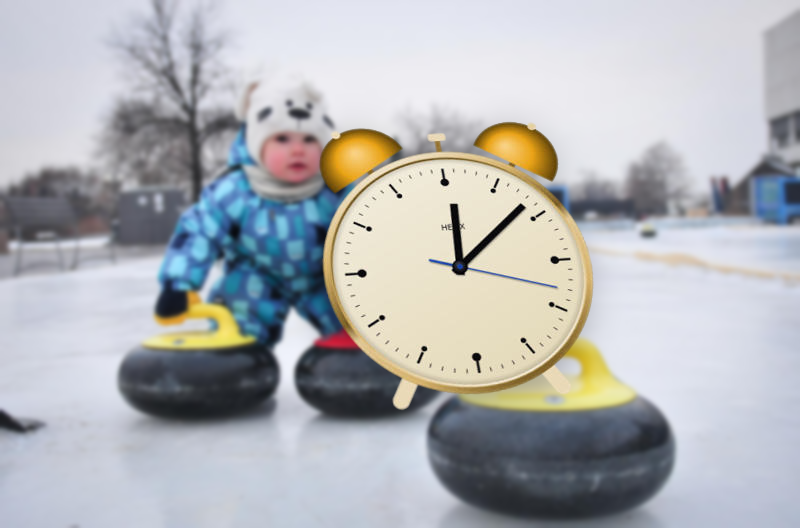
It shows 12:08:18
